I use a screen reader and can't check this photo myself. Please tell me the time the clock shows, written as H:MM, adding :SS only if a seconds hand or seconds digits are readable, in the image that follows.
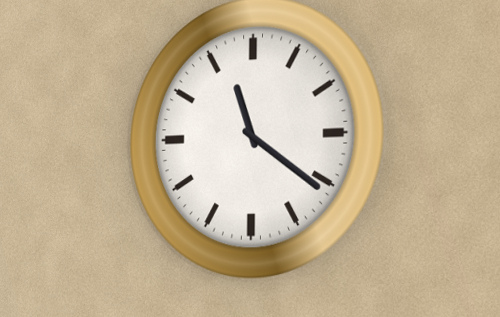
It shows 11:21
